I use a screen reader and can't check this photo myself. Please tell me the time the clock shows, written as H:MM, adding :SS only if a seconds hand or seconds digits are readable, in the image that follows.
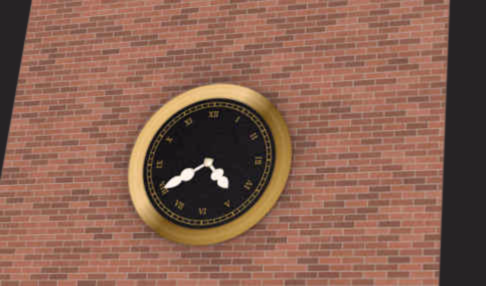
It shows 4:40
